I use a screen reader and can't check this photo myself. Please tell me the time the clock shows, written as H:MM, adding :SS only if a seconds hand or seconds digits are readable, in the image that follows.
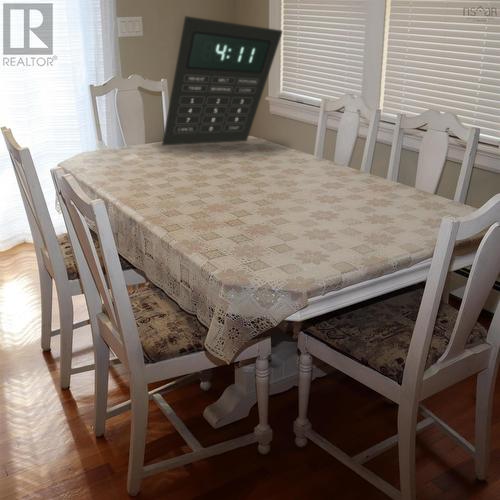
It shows 4:11
